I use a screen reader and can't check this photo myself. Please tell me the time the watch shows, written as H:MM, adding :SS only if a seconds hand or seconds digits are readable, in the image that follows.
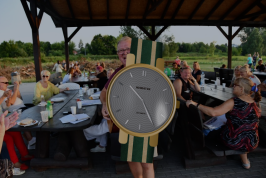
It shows 10:25
